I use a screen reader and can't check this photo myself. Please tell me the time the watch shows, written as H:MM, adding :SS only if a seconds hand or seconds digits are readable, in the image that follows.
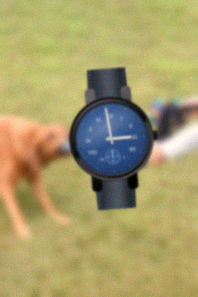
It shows 2:59
